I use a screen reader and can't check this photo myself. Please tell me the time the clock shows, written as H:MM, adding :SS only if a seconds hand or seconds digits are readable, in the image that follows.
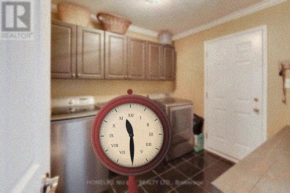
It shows 11:30
